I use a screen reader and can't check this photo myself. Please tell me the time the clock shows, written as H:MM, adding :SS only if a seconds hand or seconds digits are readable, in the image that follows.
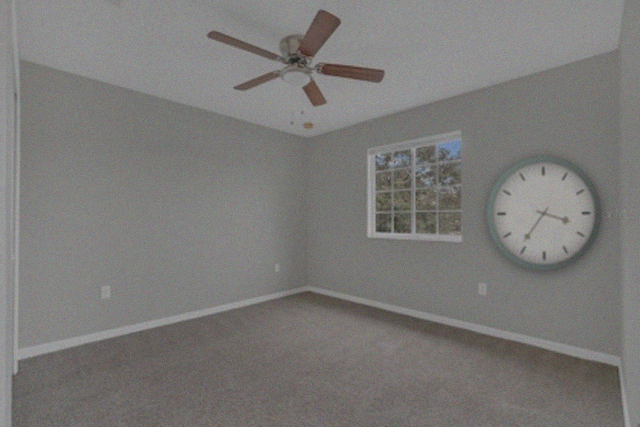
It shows 3:36
